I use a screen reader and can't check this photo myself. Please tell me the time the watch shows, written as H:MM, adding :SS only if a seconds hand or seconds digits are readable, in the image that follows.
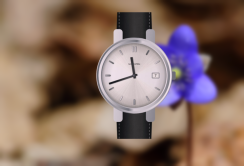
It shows 11:42
